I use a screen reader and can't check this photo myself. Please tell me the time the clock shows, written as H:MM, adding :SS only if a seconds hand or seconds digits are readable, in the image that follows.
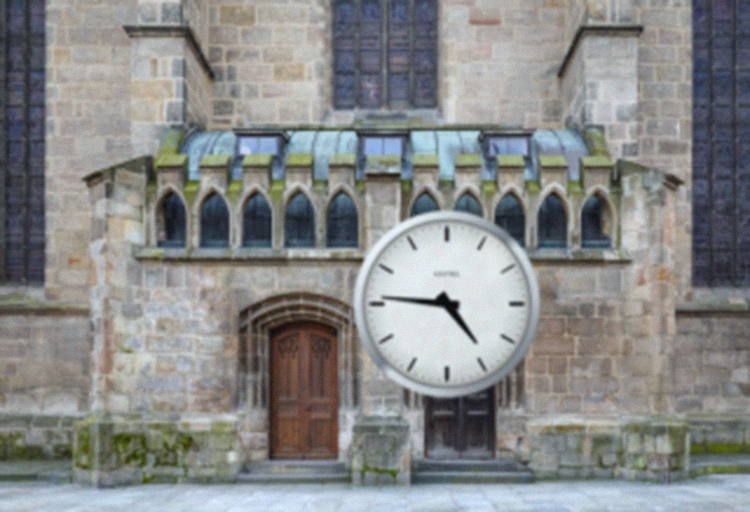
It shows 4:46
